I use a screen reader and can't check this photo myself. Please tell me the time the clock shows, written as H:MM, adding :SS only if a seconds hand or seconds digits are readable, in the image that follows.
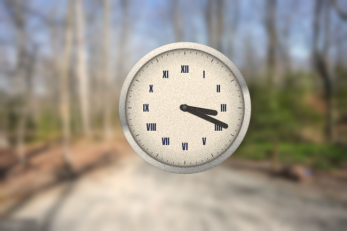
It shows 3:19
